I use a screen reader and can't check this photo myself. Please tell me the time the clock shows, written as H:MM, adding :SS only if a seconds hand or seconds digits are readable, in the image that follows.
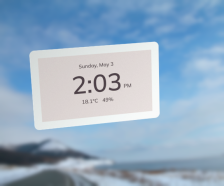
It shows 2:03
